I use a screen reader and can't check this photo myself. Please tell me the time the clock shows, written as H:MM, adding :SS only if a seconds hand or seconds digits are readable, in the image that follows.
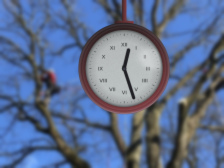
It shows 12:27
